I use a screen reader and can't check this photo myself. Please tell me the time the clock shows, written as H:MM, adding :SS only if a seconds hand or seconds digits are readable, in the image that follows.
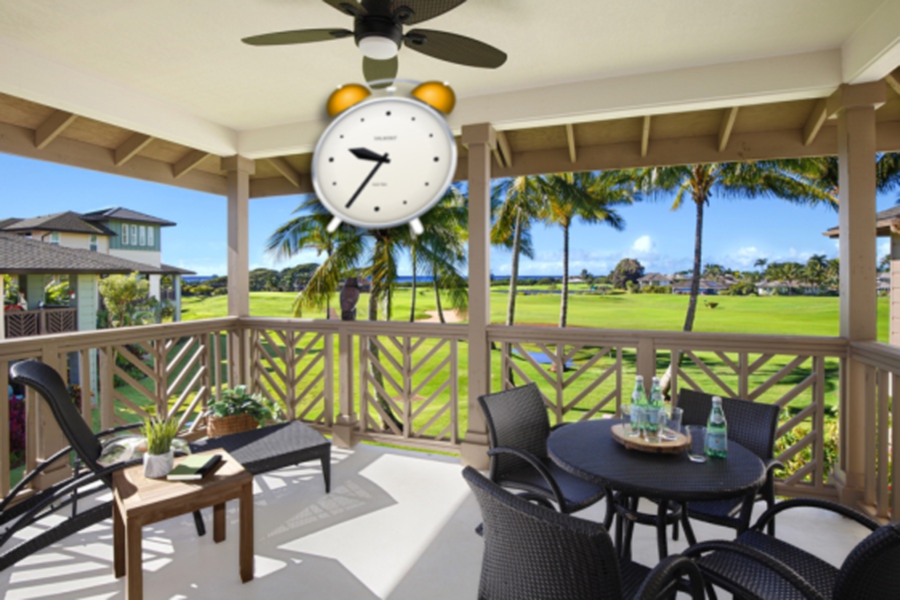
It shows 9:35
